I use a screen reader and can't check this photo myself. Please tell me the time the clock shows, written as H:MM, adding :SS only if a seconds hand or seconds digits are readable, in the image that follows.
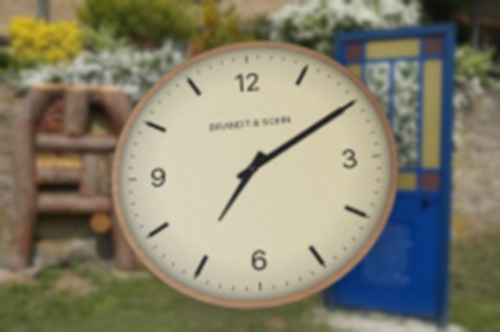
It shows 7:10
